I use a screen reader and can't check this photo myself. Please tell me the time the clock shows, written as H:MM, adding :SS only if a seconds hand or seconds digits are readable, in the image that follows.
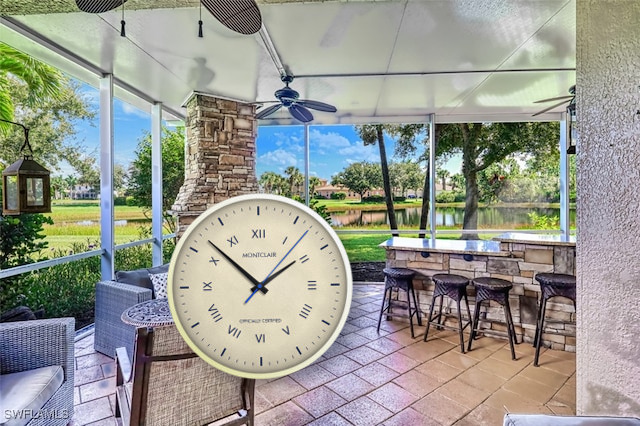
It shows 1:52:07
